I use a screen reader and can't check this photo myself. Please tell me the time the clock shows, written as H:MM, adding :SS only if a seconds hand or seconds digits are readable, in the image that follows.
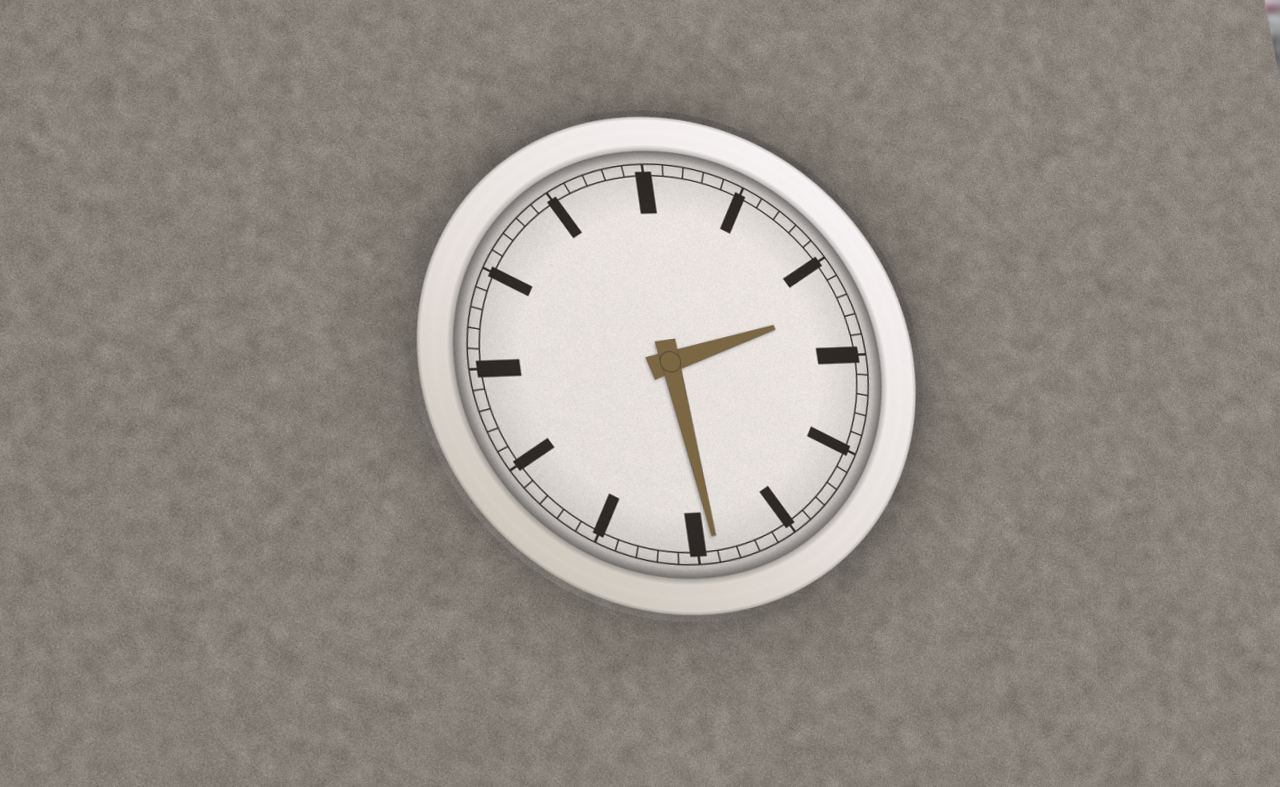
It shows 2:29
